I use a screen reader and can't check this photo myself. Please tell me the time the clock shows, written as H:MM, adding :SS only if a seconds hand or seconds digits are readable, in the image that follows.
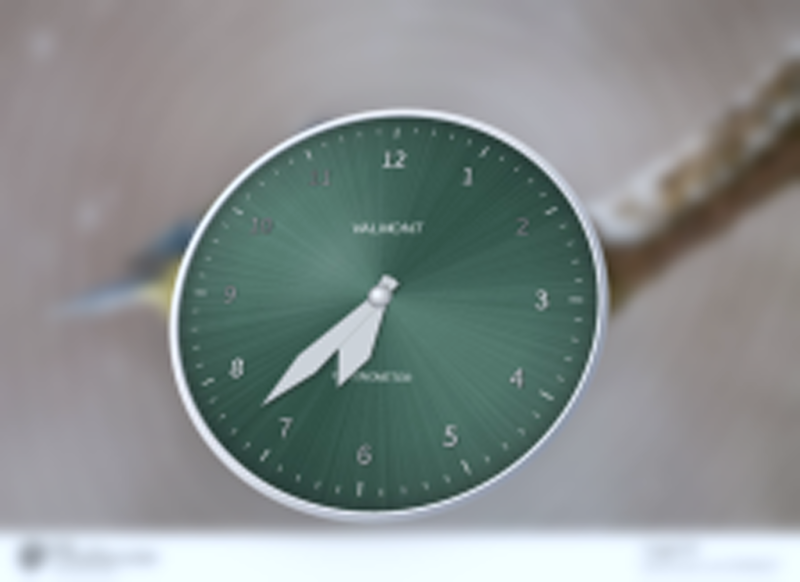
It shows 6:37
